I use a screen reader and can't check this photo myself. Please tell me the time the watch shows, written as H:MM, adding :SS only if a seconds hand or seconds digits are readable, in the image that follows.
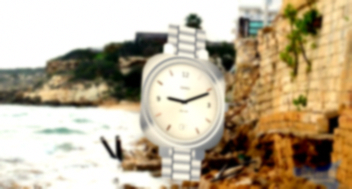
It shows 9:11
